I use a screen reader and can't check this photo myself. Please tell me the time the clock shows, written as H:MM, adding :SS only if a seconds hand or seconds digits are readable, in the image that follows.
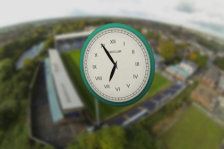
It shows 6:55
